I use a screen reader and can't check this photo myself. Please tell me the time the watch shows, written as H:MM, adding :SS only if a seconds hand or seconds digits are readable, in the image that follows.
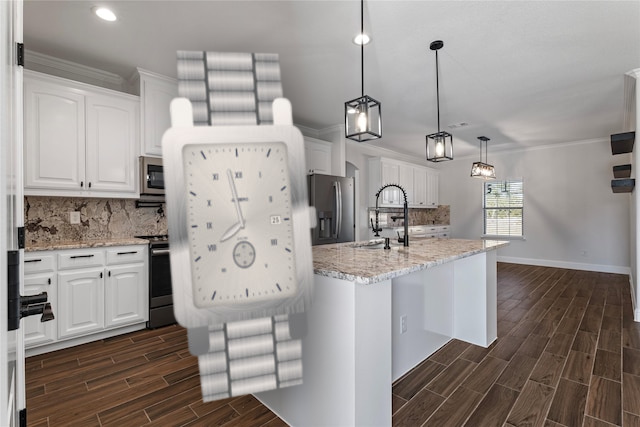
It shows 7:58
